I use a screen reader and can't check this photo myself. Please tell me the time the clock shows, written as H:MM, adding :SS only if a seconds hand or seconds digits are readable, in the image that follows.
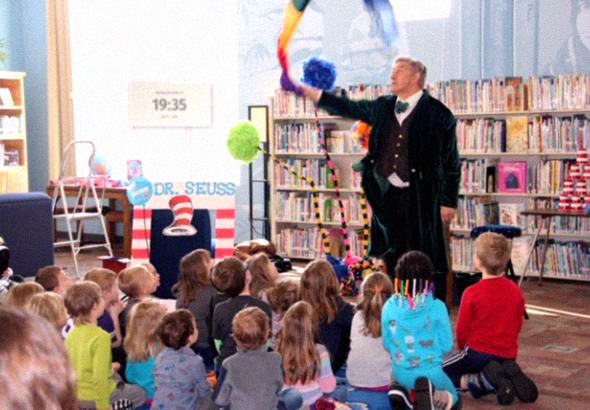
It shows 19:35
